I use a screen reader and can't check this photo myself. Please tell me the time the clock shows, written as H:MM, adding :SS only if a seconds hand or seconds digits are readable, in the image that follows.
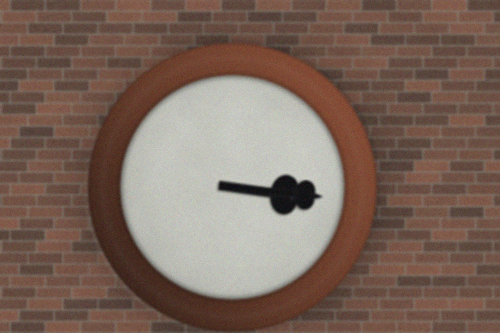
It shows 3:16
